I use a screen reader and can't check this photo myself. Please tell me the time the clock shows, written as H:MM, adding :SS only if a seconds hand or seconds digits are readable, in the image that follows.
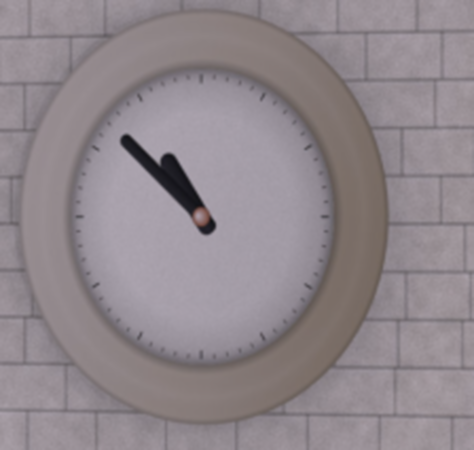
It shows 10:52
